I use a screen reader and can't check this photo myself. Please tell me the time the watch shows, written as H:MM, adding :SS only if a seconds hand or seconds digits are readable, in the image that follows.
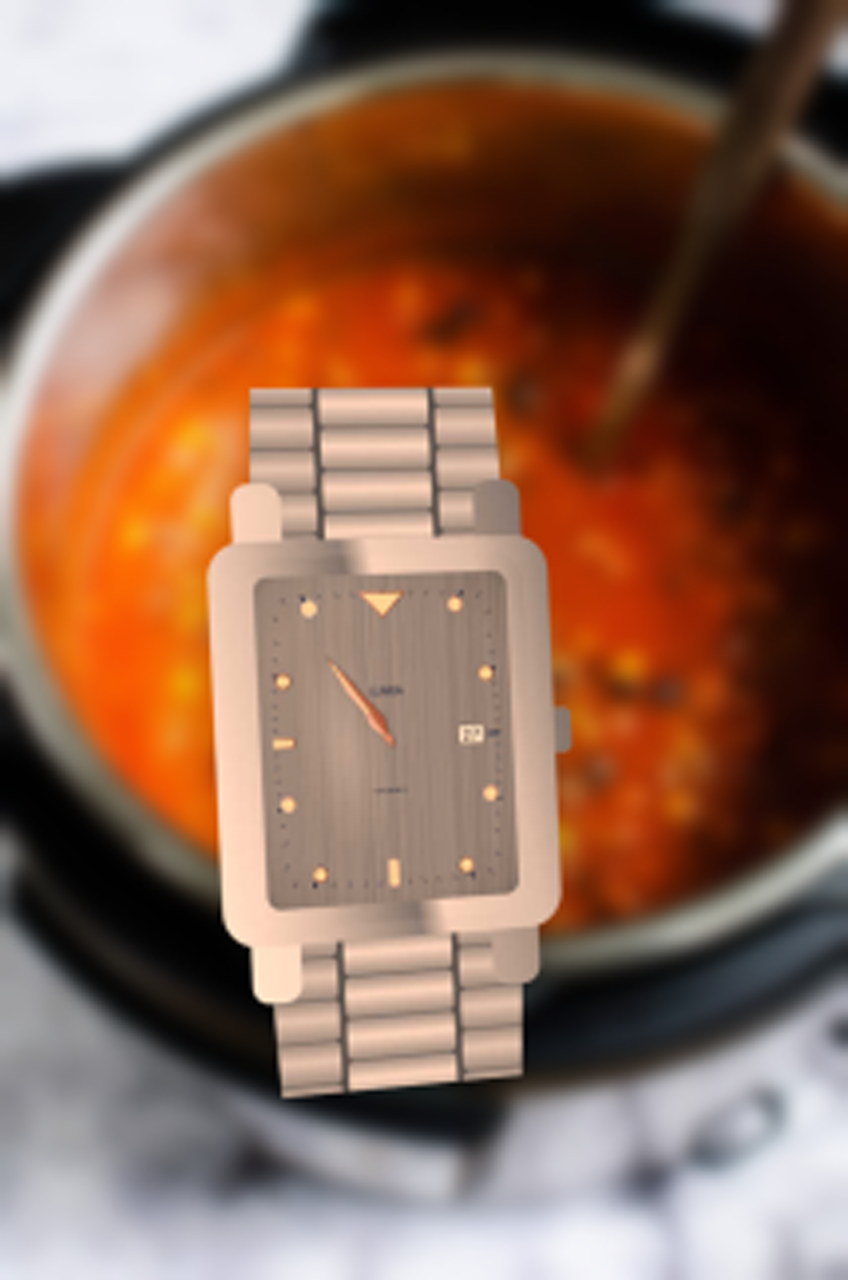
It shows 10:54
